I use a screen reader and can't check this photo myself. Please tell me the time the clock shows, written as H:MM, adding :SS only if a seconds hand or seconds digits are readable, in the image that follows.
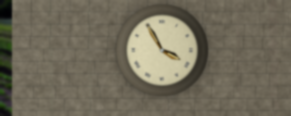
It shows 3:55
